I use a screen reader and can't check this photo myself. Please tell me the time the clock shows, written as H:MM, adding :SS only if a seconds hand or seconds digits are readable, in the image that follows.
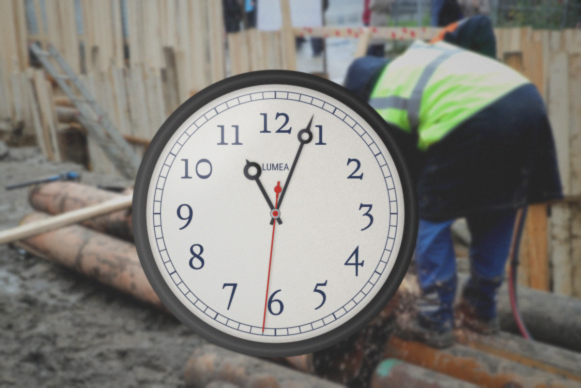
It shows 11:03:31
